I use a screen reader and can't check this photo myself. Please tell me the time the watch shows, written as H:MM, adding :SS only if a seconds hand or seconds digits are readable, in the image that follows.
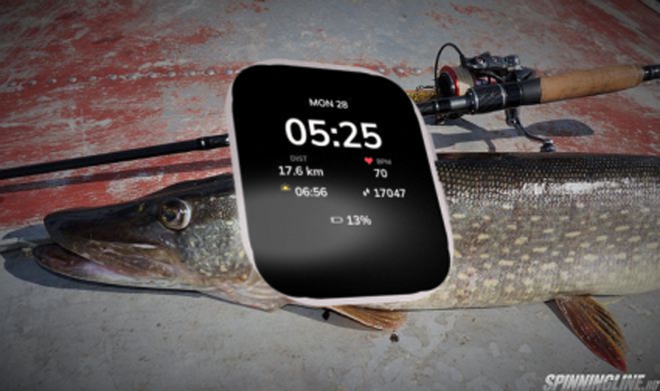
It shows 5:25
